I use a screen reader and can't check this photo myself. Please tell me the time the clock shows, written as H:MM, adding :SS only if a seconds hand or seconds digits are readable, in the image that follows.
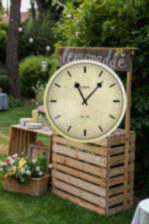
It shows 11:07
